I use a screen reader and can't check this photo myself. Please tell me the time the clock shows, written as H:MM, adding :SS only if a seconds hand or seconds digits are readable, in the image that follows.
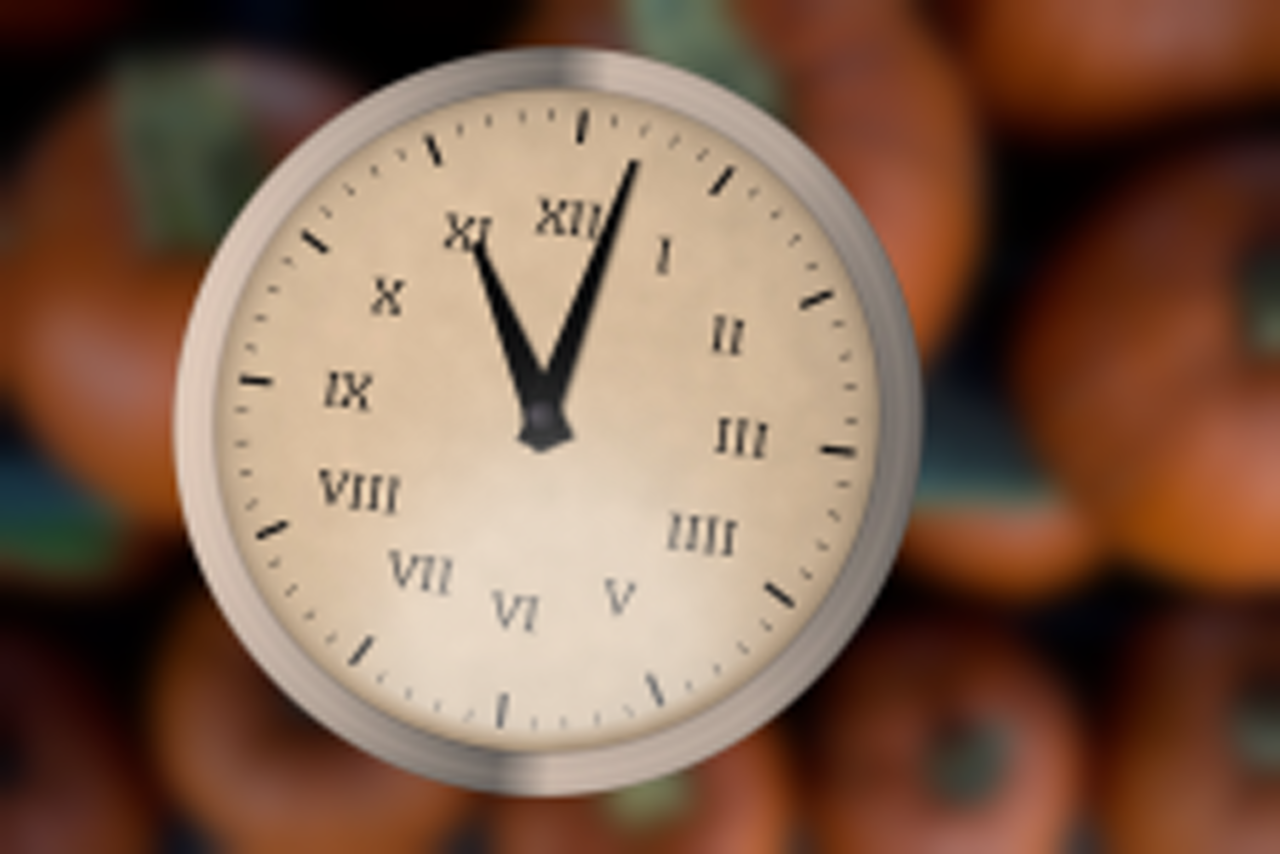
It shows 11:02
